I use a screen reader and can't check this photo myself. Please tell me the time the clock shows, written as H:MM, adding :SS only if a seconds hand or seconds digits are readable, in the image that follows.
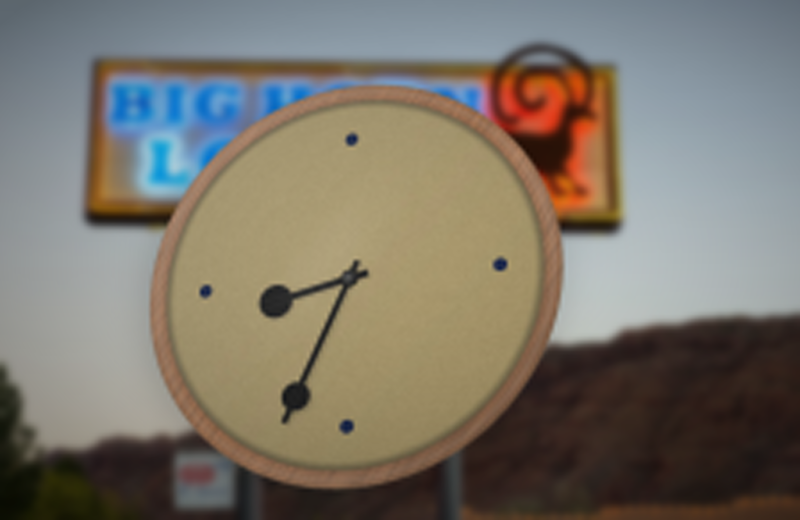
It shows 8:34
